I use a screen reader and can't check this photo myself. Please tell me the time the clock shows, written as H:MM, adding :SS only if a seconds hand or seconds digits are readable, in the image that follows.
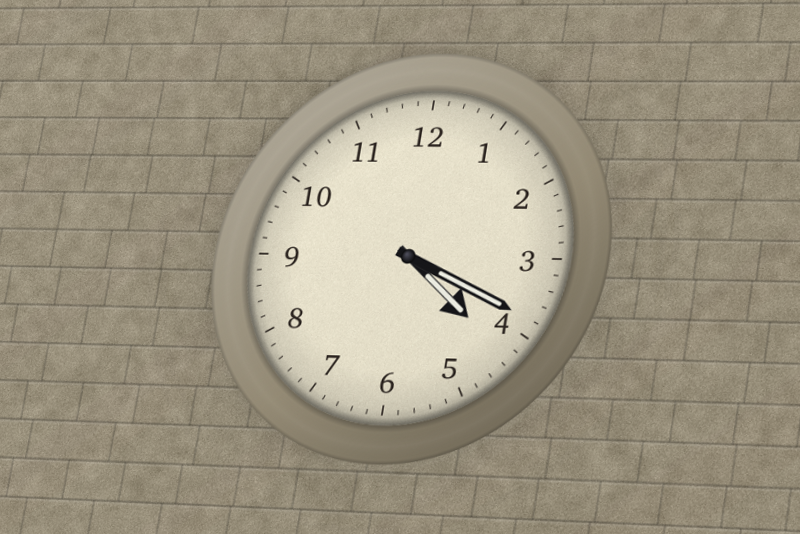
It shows 4:19
